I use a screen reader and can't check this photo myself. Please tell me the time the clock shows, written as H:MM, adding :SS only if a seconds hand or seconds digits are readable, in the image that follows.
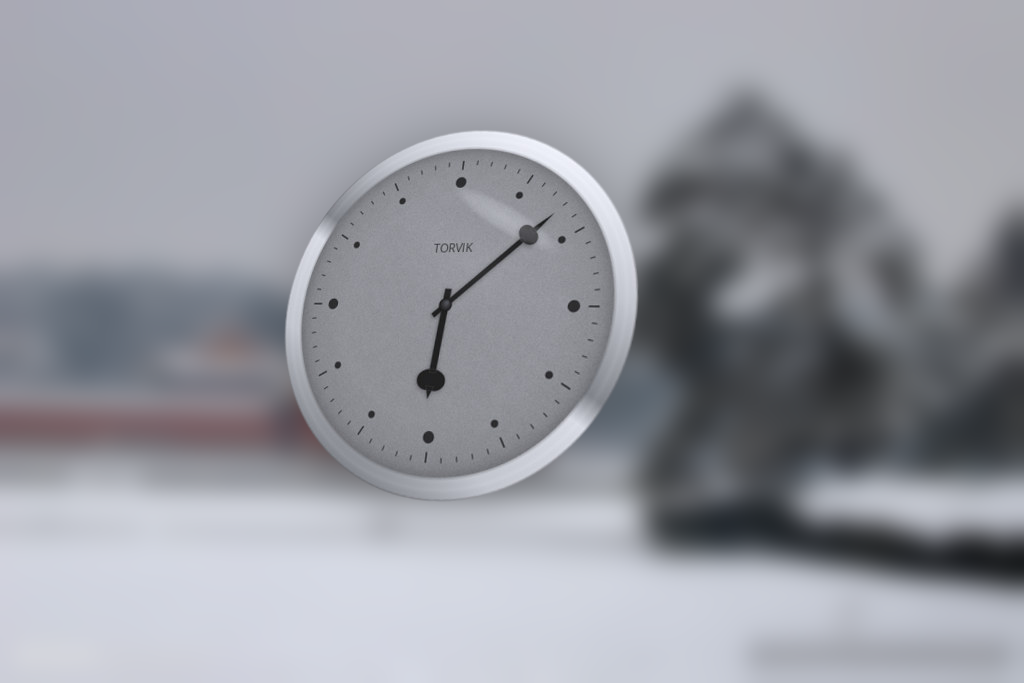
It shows 6:08
